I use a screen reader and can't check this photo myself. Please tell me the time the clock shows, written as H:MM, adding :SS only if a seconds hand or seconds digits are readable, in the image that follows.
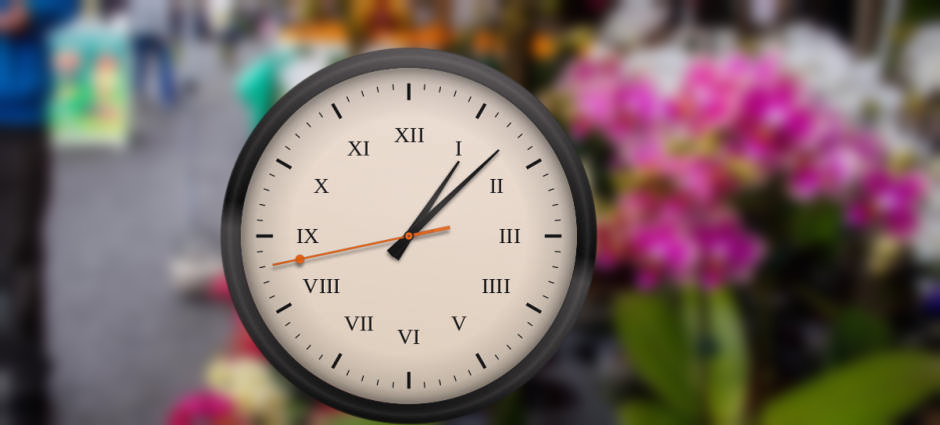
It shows 1:07:43
